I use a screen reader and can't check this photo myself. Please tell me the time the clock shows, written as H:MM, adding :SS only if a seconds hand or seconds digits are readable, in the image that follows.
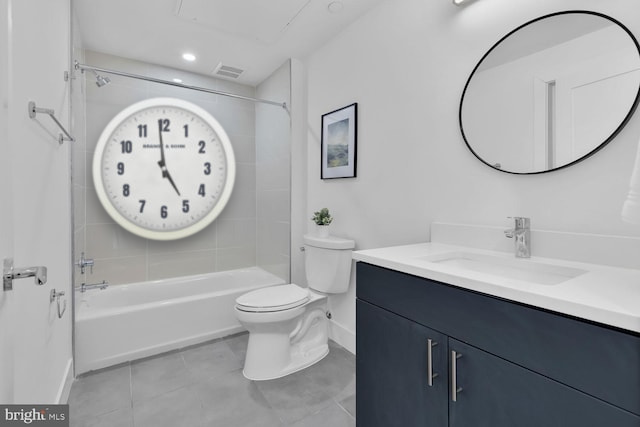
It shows 4:59
